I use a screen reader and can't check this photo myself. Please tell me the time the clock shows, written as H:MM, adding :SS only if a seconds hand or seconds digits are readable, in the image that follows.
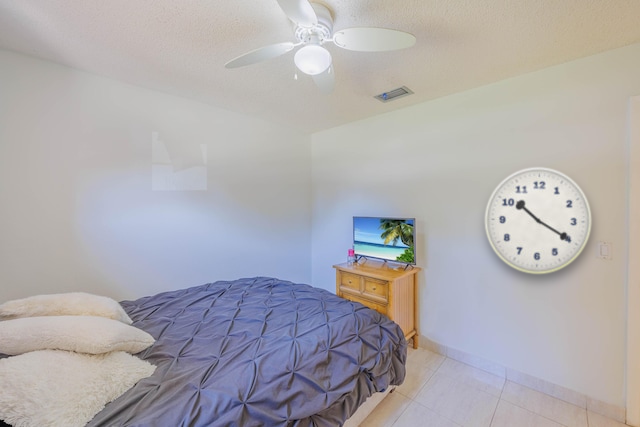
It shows 10:20
